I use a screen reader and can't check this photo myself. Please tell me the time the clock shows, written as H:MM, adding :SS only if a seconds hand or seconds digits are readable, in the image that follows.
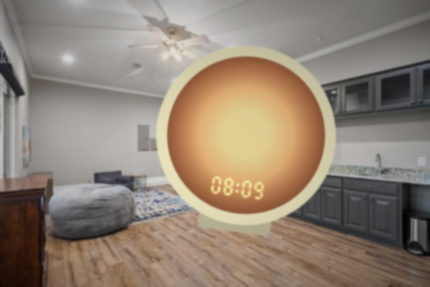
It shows 8:09
